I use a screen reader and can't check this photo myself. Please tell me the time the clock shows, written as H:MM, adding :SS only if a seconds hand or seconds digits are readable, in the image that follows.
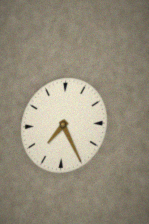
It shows 7:25
